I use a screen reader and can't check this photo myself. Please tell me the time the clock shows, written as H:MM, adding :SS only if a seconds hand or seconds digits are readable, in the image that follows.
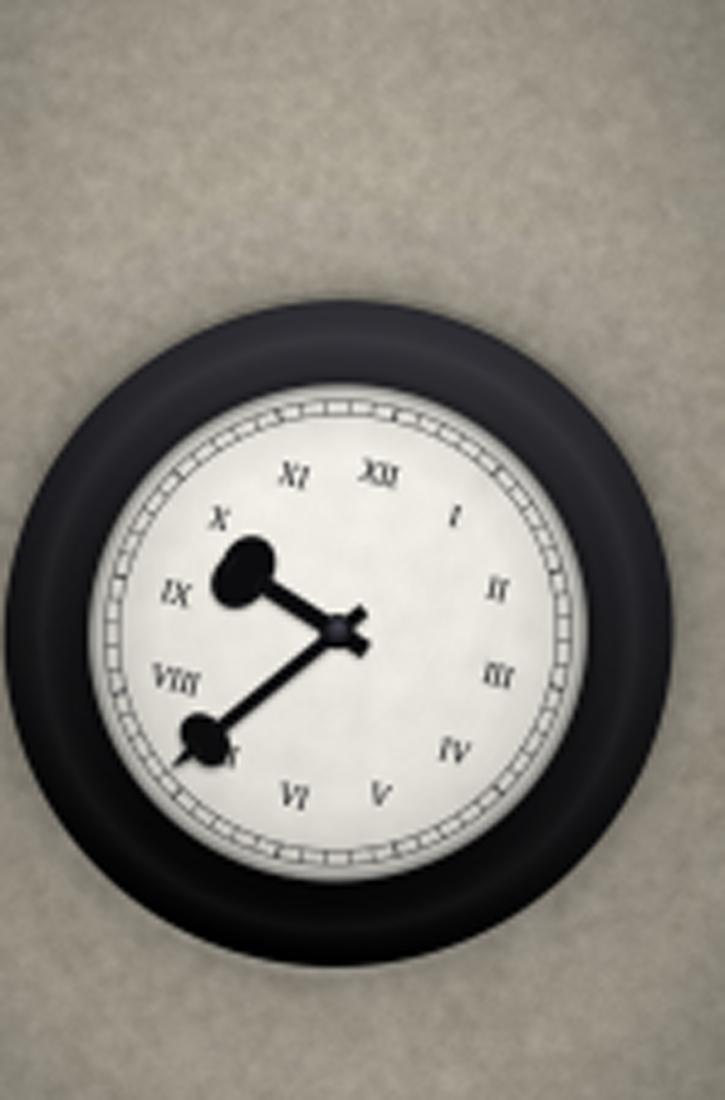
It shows 9:36
